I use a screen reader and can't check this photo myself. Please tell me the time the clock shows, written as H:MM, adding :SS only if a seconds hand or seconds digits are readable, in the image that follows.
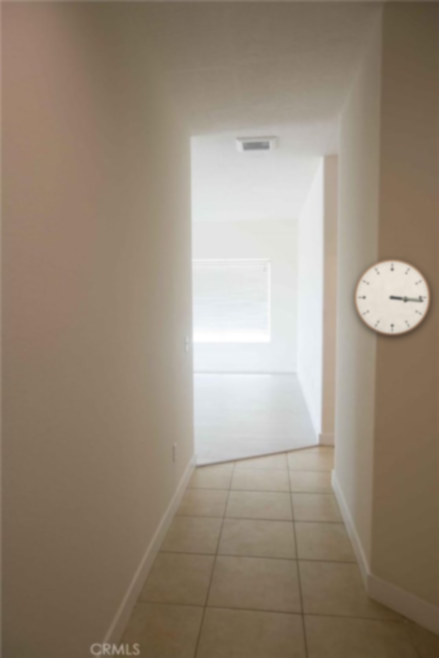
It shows 3:16
